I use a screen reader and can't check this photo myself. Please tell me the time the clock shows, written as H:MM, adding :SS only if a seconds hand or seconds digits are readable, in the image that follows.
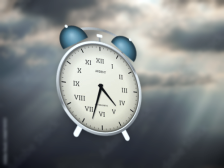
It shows 4:33
